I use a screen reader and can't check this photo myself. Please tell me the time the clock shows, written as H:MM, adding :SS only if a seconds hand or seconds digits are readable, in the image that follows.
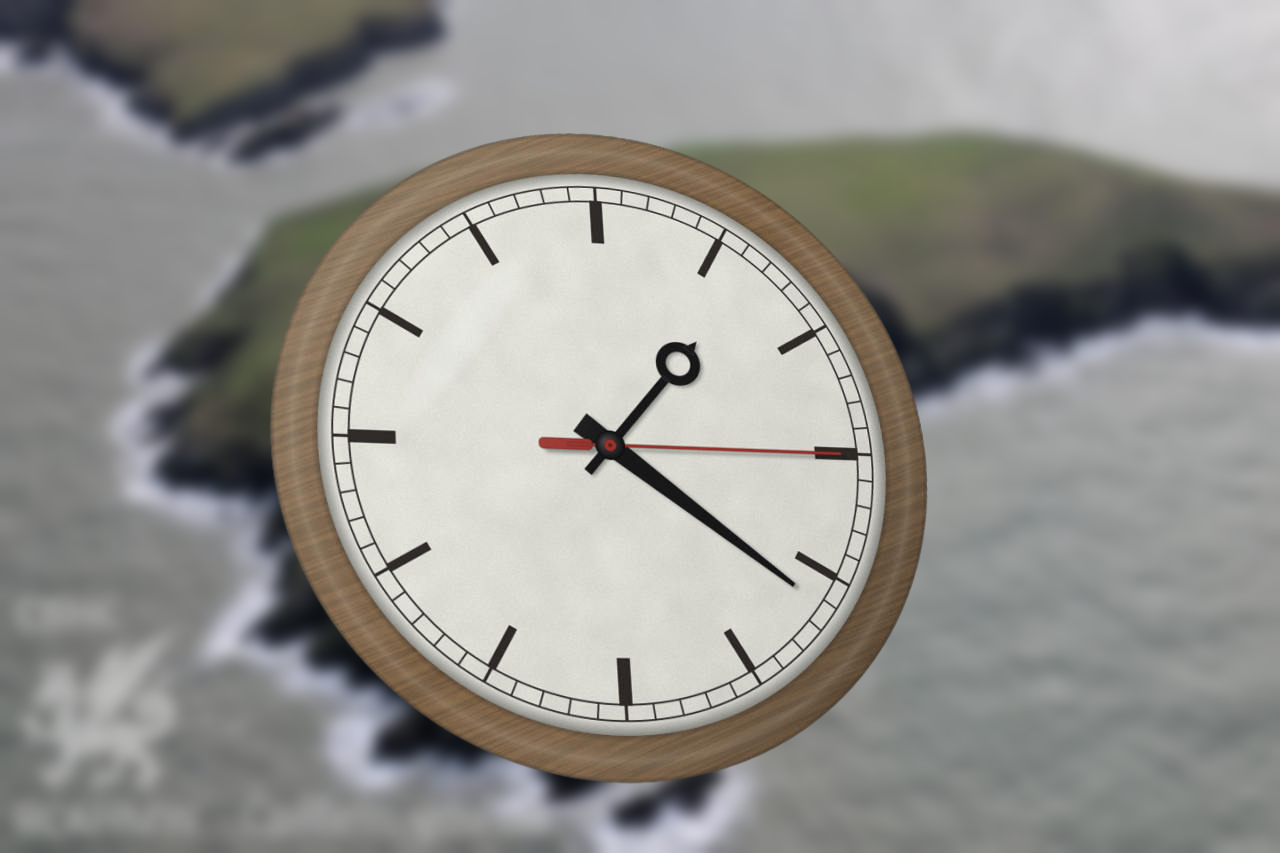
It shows 1:21:15
